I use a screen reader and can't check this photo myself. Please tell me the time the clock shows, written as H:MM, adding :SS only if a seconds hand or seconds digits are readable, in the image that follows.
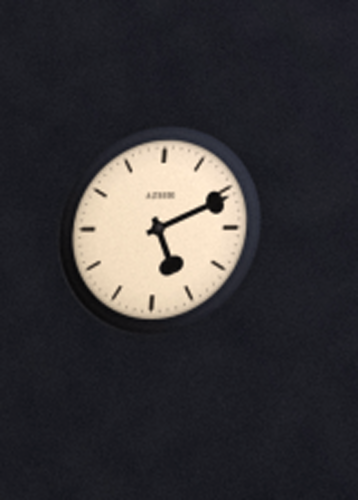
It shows 5:11
